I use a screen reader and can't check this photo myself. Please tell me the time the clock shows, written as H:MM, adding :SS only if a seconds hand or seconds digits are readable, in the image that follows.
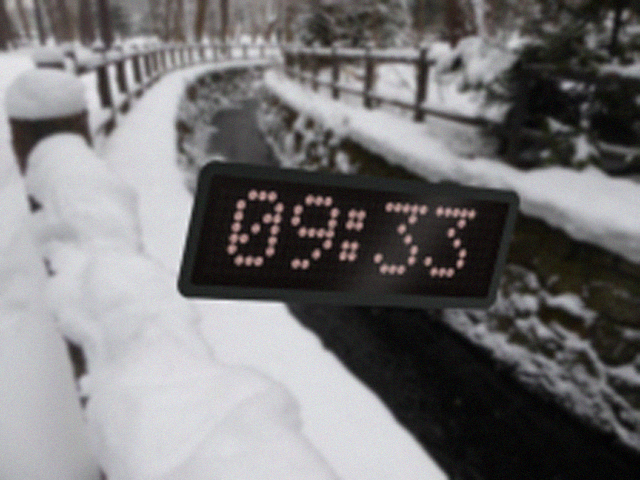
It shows 9:33
